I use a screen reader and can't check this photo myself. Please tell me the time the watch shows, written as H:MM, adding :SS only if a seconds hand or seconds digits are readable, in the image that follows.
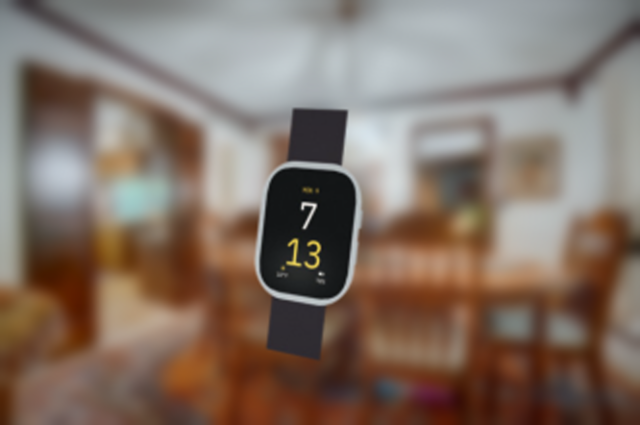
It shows 7:13
